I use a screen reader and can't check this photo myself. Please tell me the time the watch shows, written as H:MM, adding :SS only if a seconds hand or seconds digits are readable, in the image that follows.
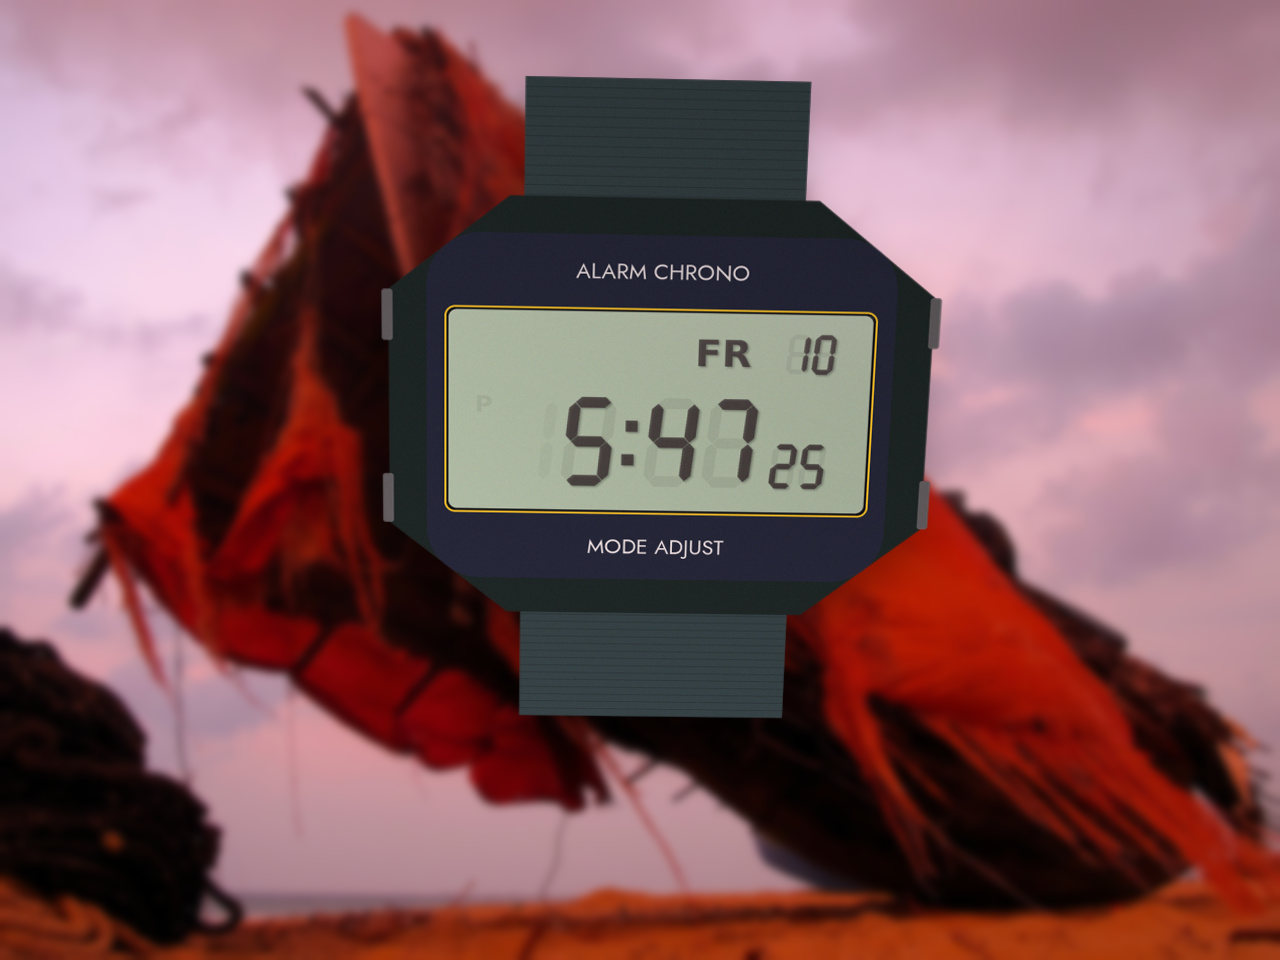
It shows 5:47:25
